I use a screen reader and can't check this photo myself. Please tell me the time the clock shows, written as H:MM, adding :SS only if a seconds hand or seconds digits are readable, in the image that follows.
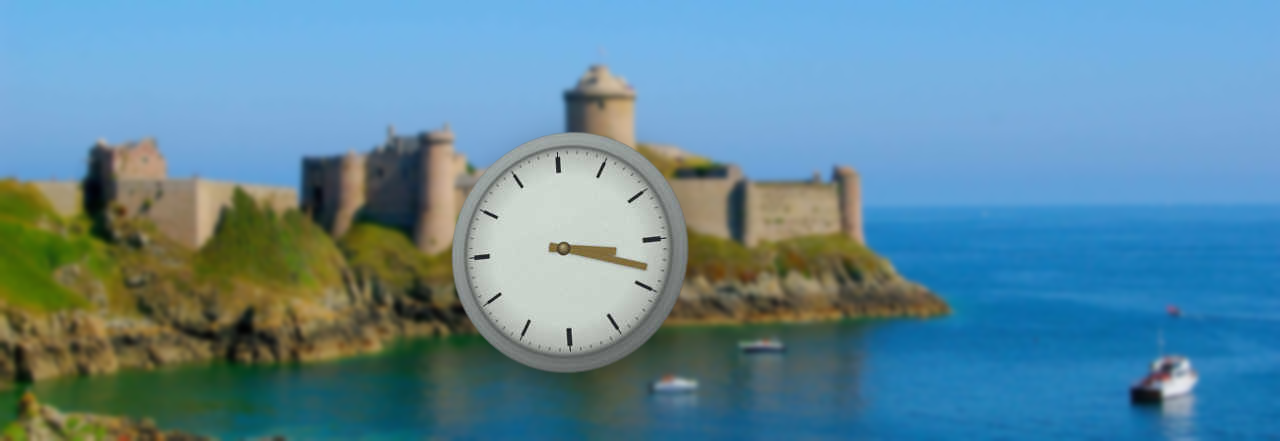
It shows 3:18
